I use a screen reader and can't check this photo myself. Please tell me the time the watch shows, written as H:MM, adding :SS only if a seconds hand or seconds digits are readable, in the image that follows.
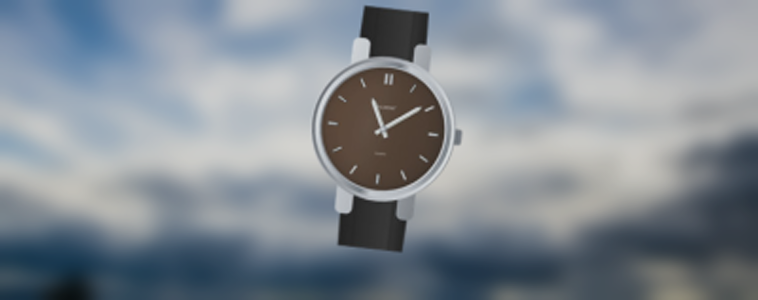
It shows 11:09
